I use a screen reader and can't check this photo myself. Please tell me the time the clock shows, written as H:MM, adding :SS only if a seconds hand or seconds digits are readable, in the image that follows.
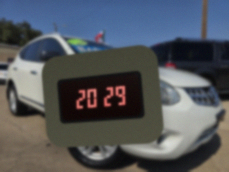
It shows 20:29
